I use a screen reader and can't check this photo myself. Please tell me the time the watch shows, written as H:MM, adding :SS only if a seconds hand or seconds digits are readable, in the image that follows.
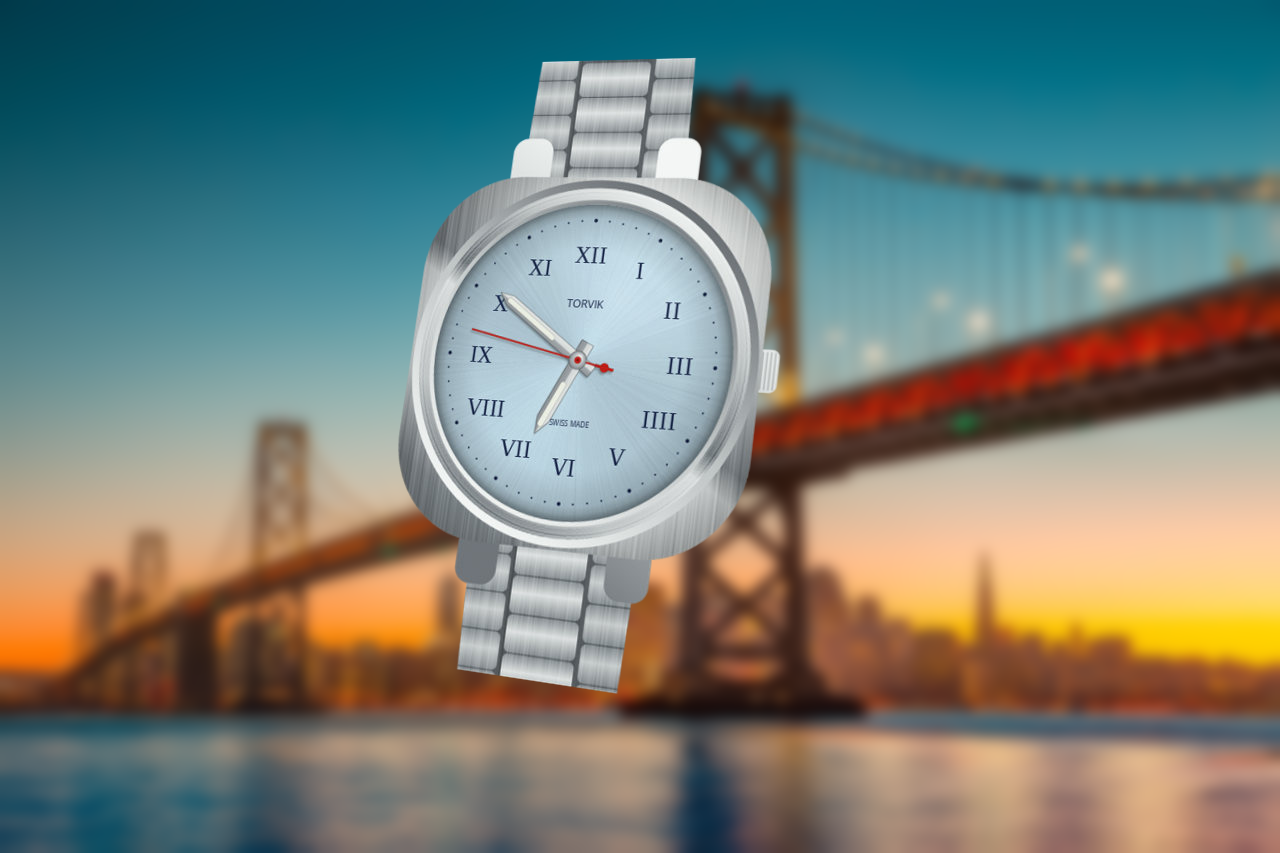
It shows 6:50:47
